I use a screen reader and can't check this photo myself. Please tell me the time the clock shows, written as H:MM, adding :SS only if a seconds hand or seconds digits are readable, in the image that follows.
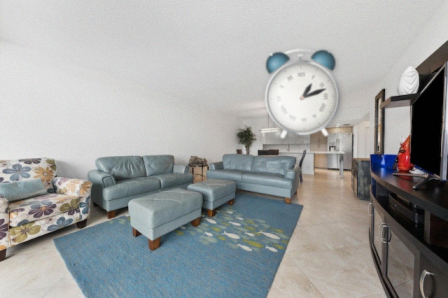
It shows 1:12
